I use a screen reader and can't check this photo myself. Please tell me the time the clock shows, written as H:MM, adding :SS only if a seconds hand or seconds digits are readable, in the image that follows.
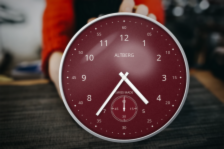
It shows 4:36
